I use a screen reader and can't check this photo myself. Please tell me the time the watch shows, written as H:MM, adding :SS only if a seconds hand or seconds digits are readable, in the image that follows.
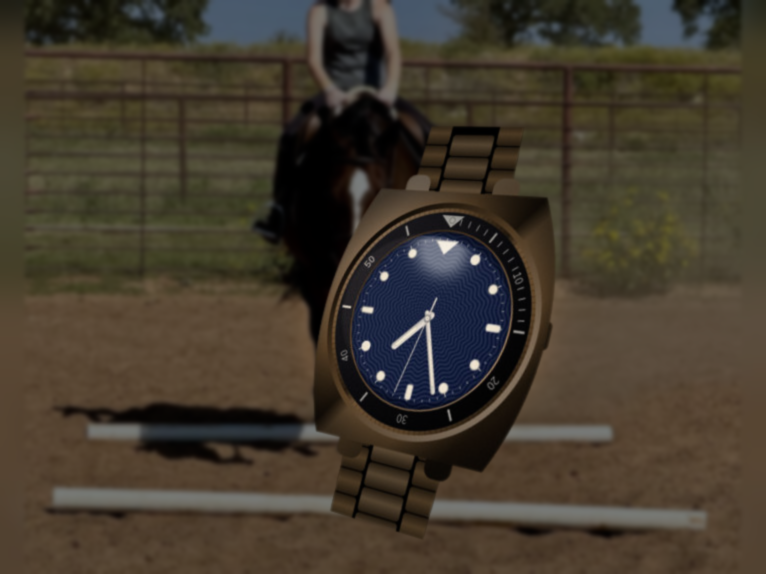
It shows 7:26:32
